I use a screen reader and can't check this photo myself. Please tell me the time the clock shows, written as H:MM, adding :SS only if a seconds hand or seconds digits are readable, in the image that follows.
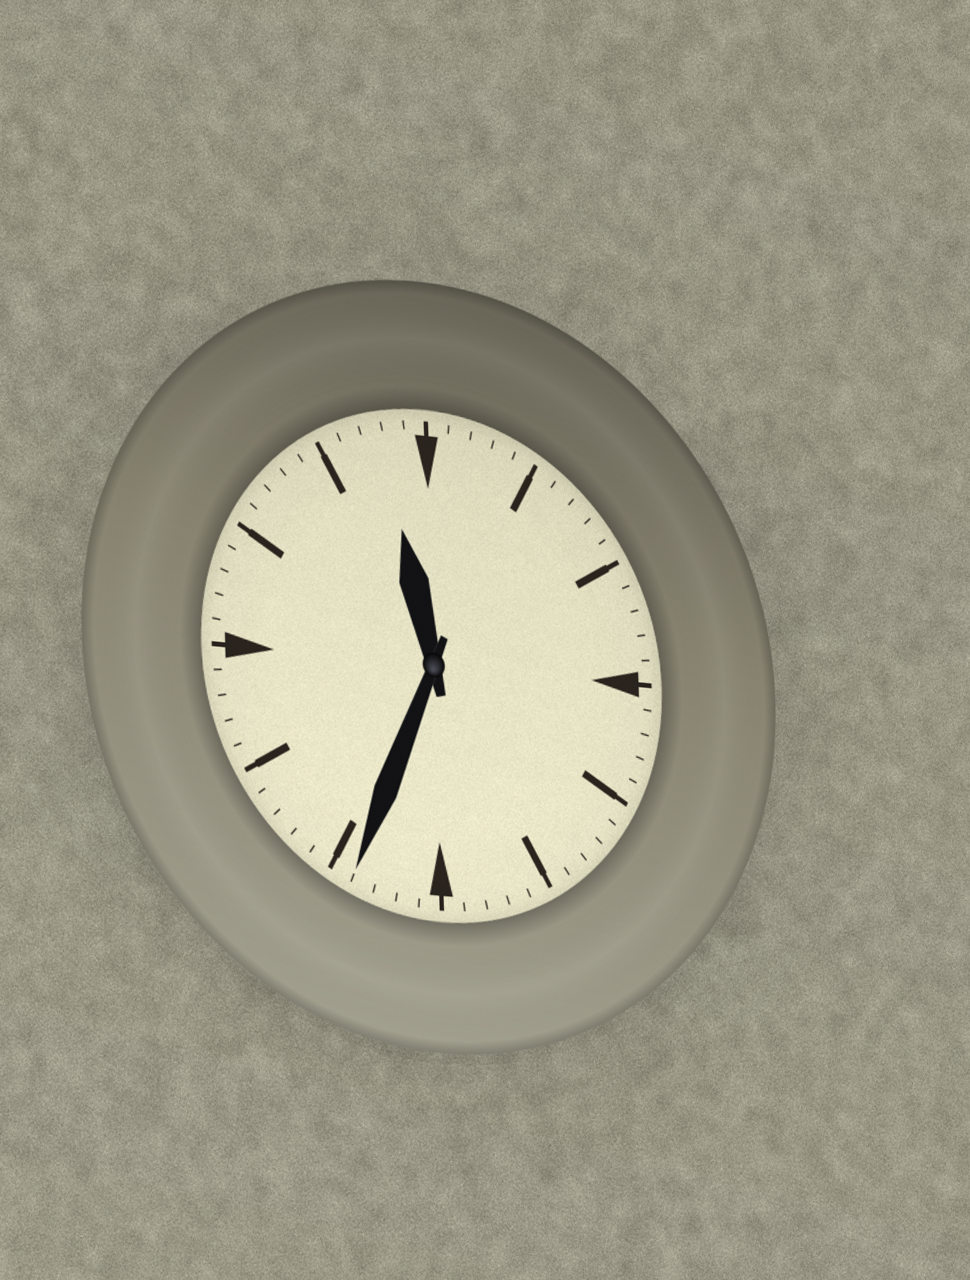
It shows 11:34
